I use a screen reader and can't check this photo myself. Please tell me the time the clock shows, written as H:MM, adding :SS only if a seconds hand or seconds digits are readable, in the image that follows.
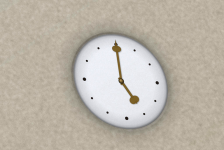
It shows 5:00
